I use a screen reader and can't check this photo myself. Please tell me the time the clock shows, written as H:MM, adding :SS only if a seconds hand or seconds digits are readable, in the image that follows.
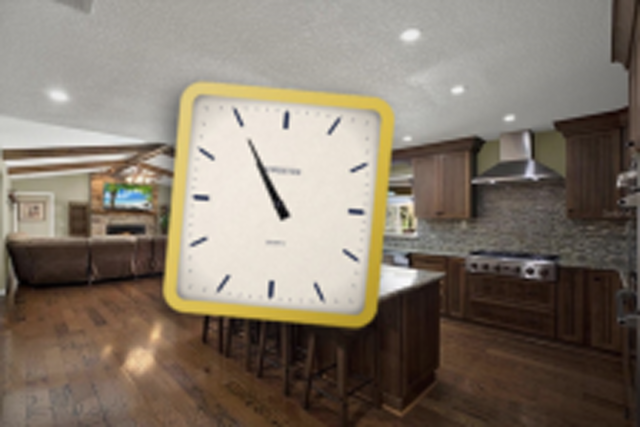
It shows 10:55
